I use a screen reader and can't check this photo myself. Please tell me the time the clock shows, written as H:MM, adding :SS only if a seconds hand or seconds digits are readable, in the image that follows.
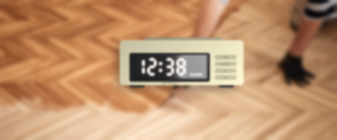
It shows 12:38
